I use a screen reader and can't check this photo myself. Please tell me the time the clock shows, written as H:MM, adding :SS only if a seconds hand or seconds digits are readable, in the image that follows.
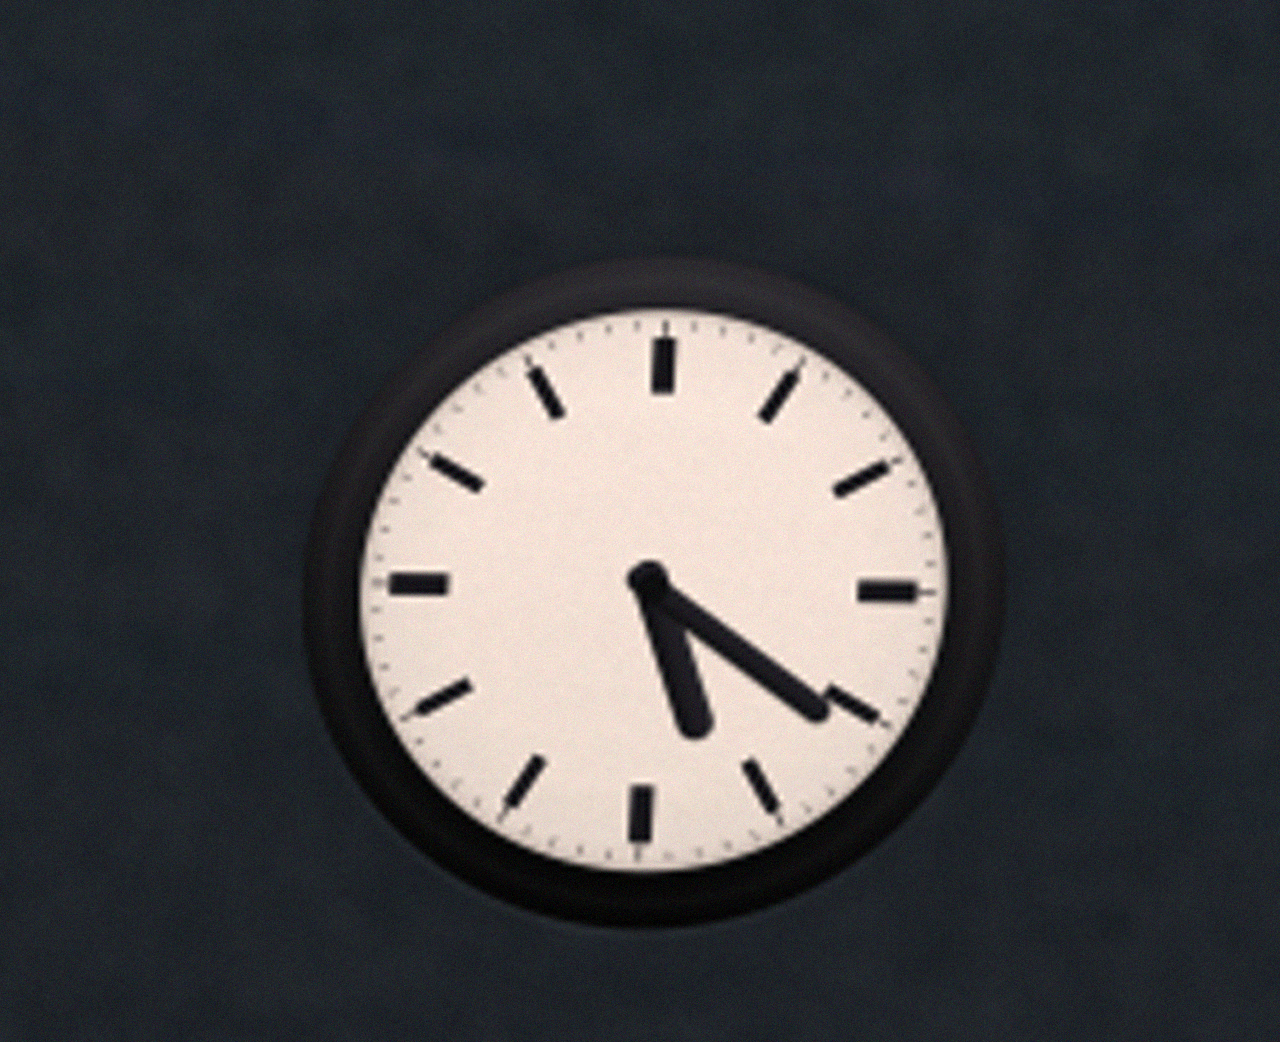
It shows 5:21
